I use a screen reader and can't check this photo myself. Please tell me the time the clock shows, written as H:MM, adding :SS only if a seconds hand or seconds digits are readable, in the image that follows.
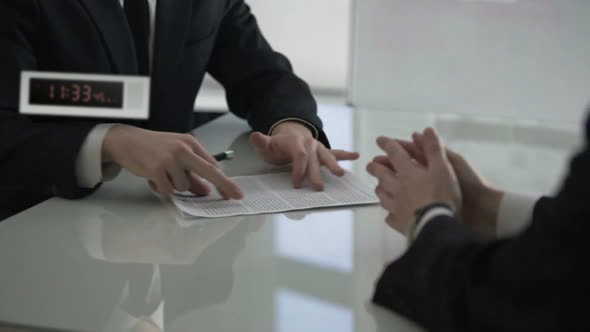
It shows 11:33
